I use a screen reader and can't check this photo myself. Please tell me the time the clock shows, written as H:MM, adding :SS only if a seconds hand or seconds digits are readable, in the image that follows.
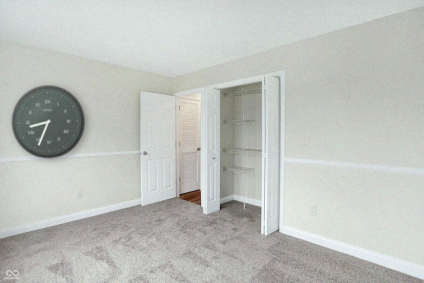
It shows 8:34
